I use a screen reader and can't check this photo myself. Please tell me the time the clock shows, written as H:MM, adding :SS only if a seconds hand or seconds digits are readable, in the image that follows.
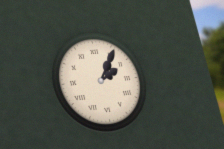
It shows 2:06
